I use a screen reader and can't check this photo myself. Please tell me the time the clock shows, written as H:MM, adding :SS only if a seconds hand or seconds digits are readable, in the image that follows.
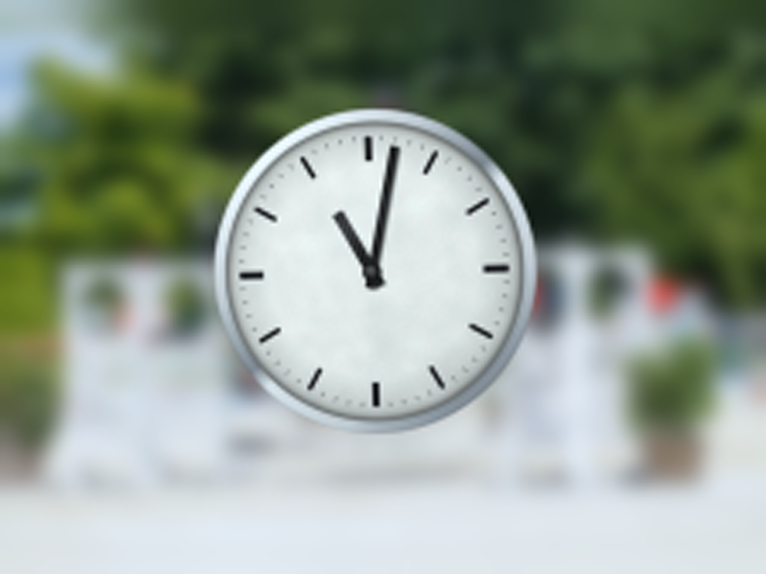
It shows 11:02
